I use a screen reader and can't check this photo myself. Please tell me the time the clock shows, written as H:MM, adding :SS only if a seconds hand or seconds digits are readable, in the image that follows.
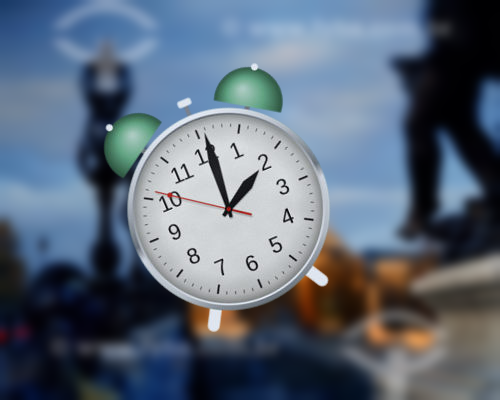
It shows 2:00:51
